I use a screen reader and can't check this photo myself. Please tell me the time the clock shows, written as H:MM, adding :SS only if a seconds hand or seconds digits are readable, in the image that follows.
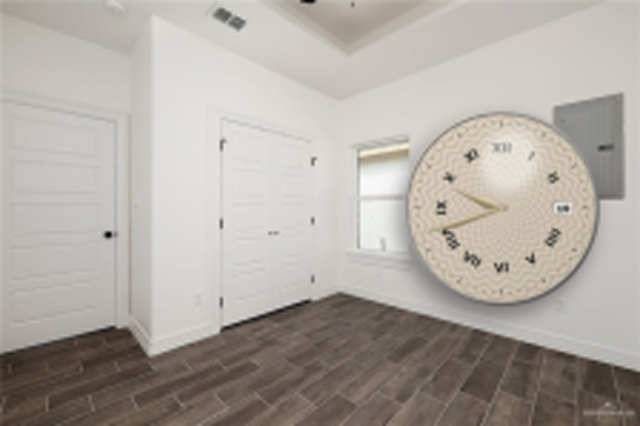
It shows 9:42
